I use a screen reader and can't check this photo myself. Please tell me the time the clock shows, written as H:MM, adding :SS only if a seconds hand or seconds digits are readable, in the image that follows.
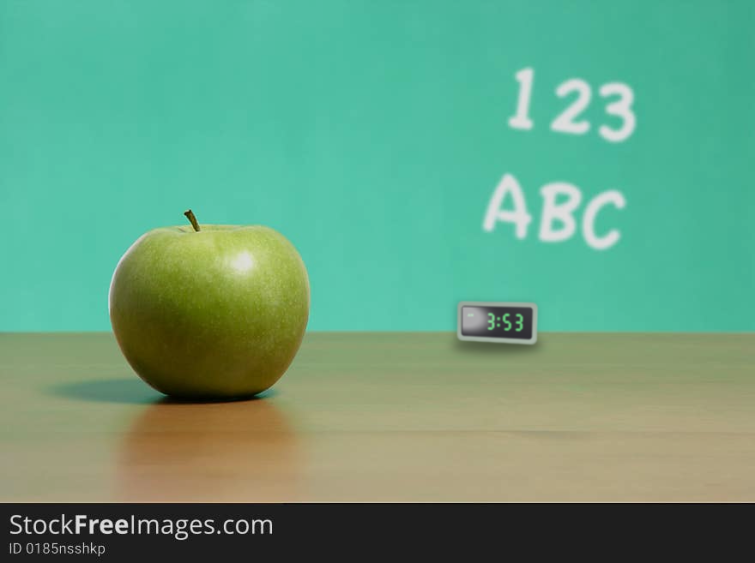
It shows 3:53
